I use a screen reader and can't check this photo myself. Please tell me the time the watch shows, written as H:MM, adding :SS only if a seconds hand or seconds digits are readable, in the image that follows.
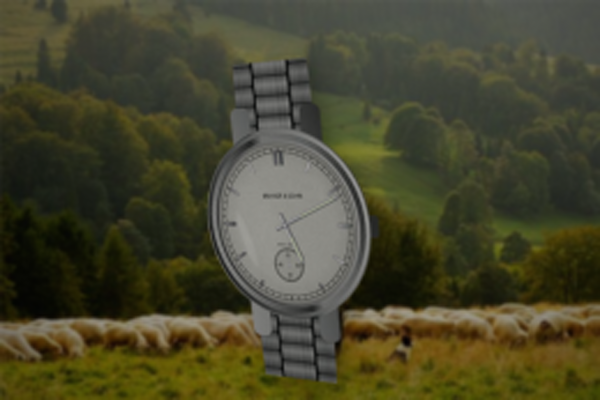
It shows 5:11
